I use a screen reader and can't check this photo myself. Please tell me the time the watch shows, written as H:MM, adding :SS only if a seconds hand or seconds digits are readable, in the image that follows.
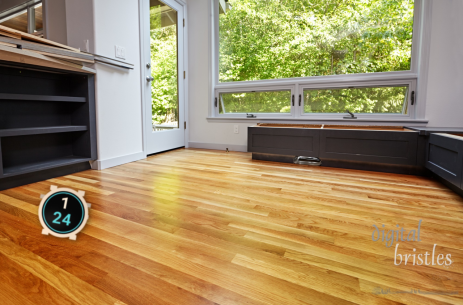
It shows 1:24
